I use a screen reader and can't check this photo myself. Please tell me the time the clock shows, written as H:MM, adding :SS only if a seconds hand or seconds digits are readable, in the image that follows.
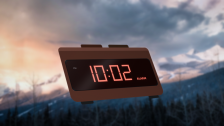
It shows 10:02
